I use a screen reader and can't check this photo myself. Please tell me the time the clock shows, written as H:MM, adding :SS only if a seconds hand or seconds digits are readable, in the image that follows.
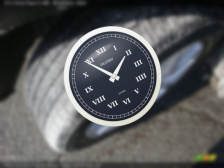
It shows 1:54
